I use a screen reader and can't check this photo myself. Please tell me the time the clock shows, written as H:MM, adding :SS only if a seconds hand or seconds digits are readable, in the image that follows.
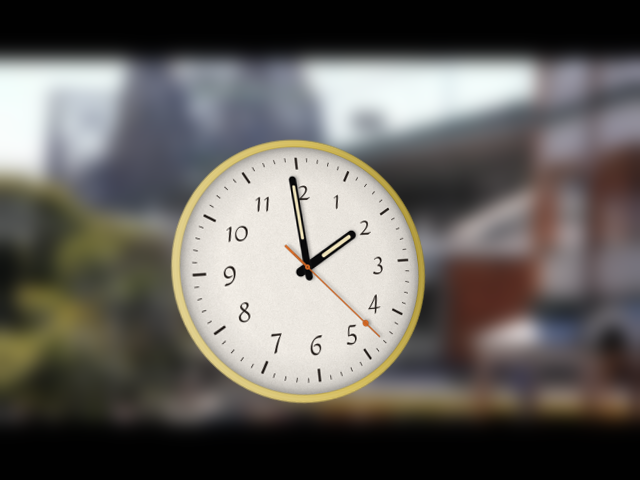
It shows 1:59:23
